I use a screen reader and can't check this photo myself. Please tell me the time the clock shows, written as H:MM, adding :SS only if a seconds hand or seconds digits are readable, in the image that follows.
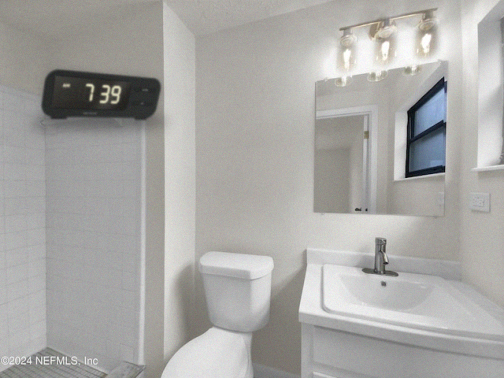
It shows 7:39
